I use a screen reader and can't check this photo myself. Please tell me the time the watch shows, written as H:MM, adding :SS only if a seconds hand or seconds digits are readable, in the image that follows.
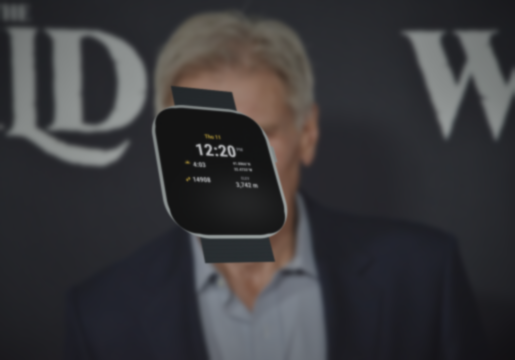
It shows 12:20
